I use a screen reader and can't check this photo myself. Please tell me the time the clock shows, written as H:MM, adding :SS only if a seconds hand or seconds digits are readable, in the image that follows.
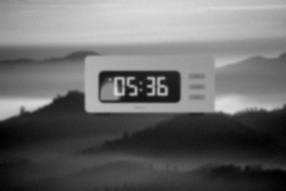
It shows 5:36
